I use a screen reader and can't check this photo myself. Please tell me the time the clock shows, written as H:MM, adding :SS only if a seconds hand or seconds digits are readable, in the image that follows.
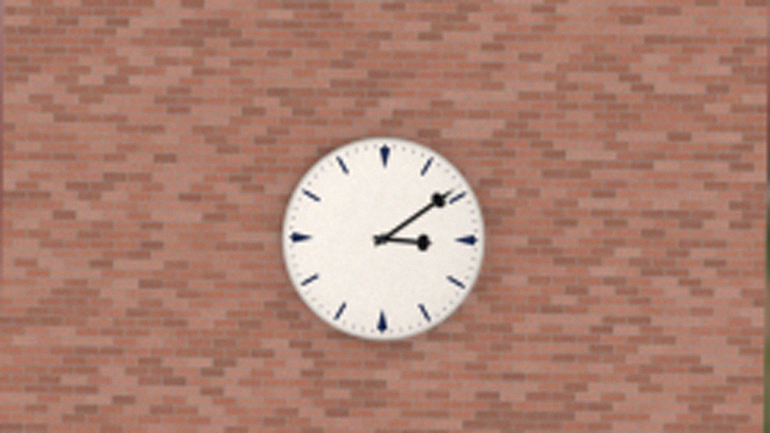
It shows 3:09
